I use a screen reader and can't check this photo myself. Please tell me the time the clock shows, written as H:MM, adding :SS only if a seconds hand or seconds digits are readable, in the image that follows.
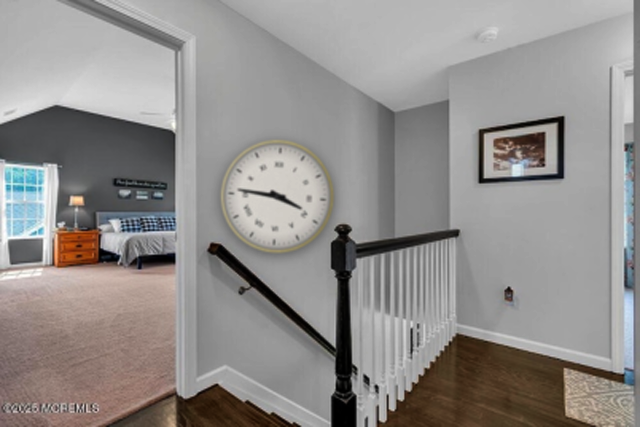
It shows 3:46
